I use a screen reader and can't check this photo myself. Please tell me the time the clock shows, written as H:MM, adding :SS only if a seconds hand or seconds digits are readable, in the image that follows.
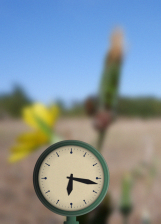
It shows 6:17
